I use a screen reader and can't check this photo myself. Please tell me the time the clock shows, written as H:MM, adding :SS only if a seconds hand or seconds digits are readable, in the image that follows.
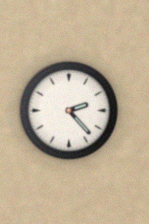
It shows 2:23
